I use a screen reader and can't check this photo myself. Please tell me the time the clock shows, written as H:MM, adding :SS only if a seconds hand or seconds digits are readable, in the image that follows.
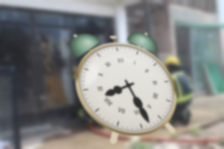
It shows 8:28
